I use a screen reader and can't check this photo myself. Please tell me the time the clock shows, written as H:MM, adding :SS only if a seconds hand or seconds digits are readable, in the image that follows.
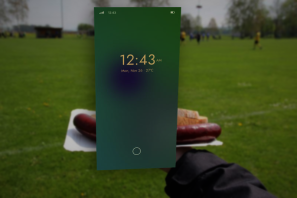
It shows 12:43
